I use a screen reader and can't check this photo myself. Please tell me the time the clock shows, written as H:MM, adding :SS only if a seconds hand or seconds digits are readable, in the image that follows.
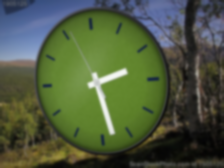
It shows 2:27:56
